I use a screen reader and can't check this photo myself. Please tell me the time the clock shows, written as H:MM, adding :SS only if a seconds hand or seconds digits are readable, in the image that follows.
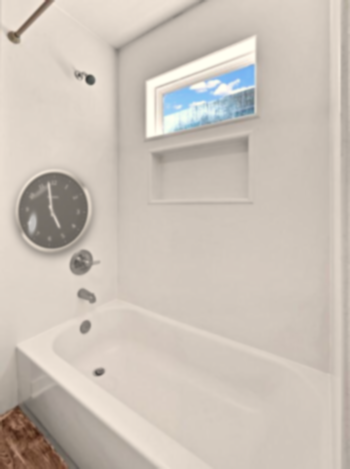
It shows 4:58
